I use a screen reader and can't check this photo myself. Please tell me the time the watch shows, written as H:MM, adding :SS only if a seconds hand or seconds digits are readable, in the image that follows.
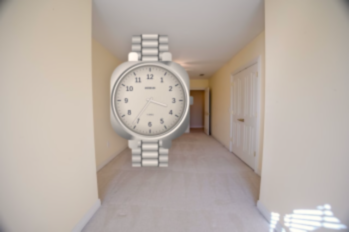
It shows 3:36
